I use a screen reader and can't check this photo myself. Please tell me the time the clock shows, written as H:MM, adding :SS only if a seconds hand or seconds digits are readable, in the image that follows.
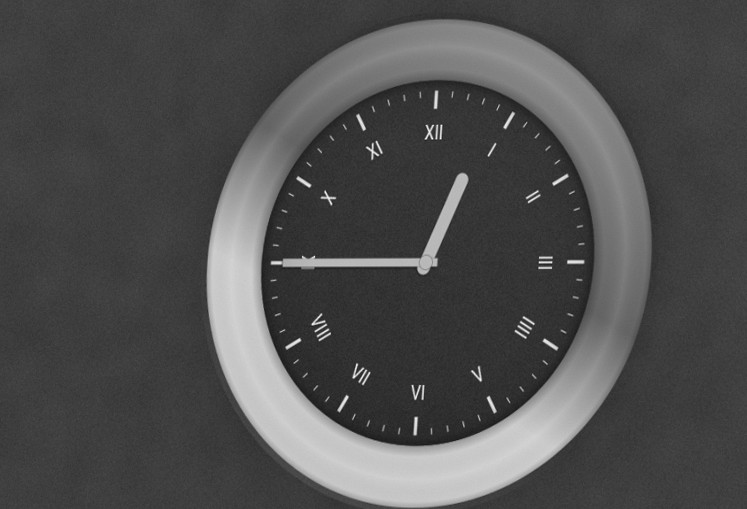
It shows 12:45
